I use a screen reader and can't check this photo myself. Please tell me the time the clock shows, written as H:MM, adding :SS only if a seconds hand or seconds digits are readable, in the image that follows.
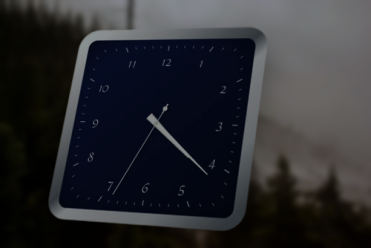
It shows 4:21:34
